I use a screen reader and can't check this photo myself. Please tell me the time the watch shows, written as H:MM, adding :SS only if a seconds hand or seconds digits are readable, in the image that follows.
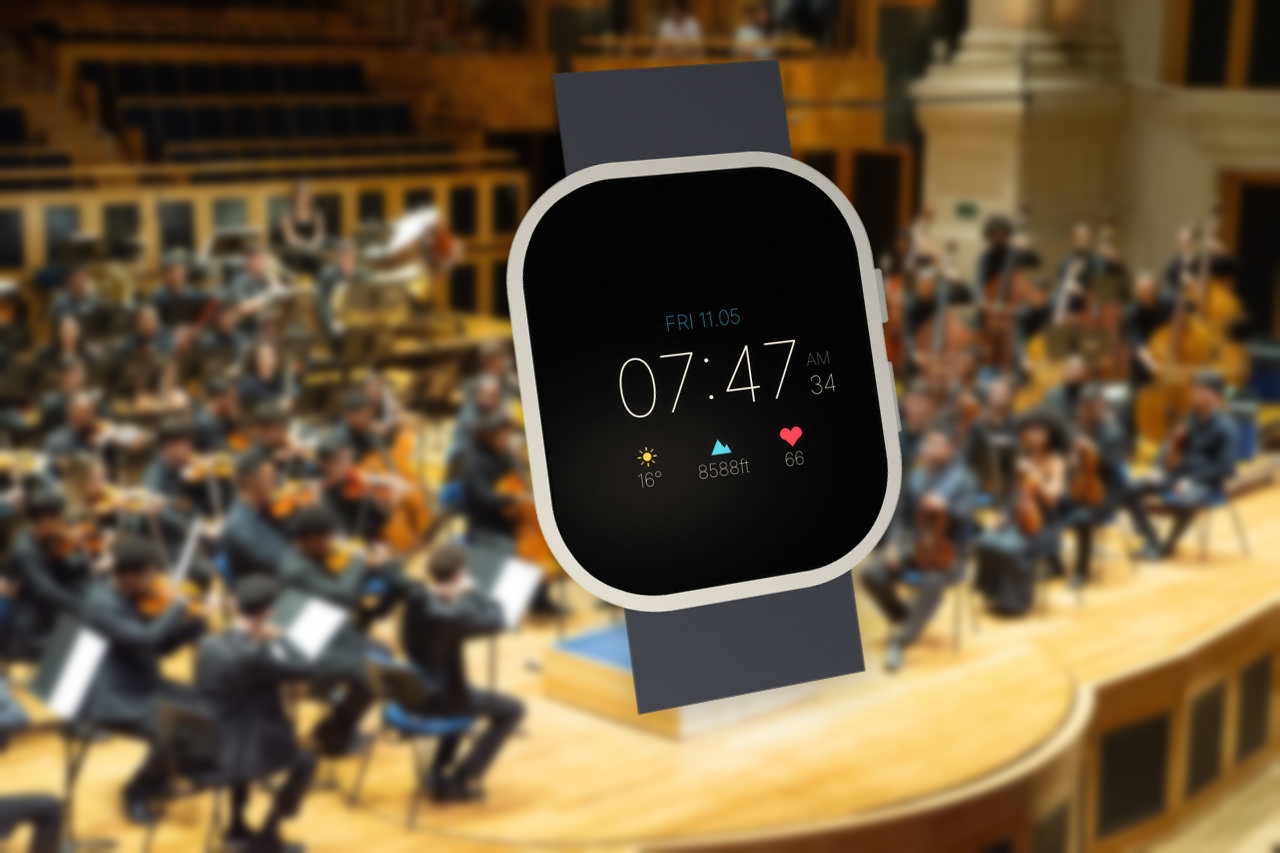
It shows 7:47:34
